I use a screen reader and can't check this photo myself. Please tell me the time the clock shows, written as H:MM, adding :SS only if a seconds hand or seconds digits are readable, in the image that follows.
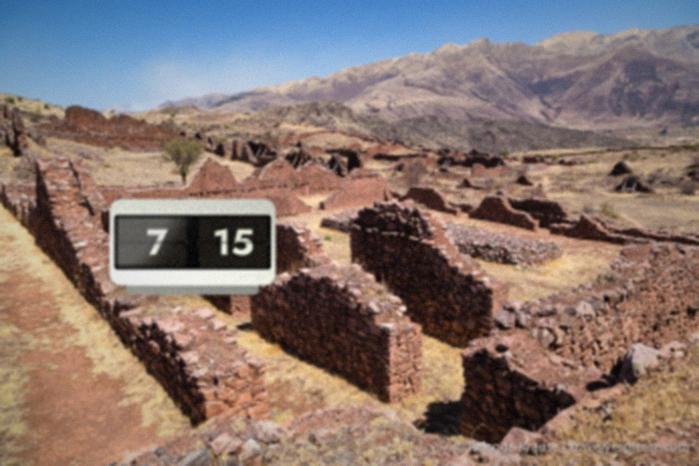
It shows 7:15
